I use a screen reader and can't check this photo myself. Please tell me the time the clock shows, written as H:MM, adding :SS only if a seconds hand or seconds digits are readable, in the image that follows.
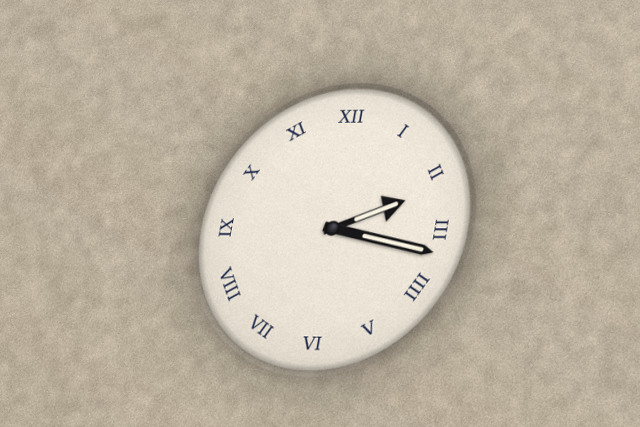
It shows 2:17
